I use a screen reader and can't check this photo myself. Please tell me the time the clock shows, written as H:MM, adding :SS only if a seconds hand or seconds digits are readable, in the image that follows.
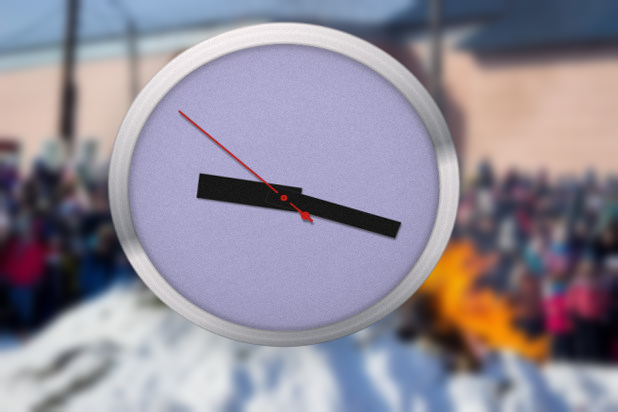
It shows 9:17:52
